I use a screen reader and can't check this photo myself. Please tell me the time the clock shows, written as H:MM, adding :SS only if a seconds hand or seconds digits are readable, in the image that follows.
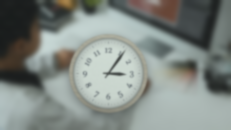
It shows 3:06
